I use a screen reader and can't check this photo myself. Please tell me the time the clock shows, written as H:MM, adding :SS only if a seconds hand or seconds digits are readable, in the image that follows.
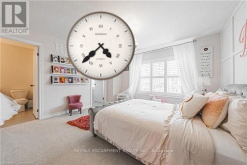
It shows 4:38
